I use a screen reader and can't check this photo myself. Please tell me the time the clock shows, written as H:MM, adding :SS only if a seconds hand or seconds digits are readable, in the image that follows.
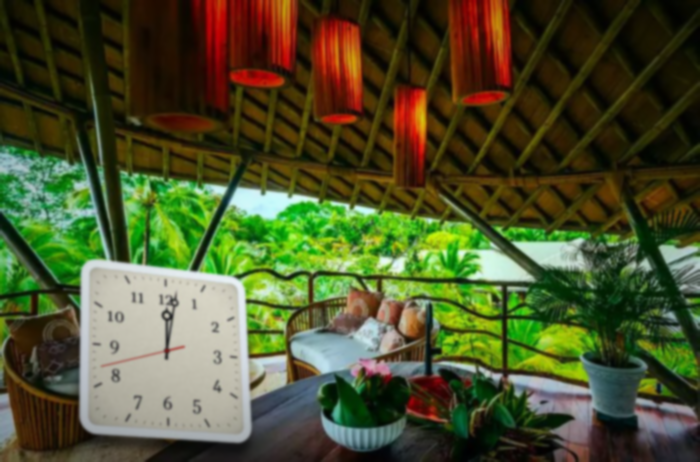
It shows 12:01:42
